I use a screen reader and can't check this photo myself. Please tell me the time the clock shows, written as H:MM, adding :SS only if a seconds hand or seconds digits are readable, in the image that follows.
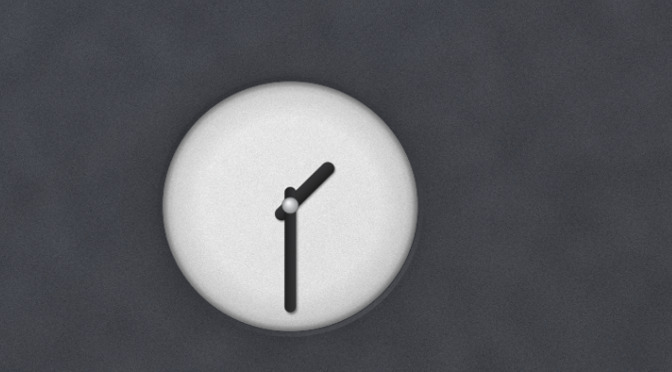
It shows 1:30
